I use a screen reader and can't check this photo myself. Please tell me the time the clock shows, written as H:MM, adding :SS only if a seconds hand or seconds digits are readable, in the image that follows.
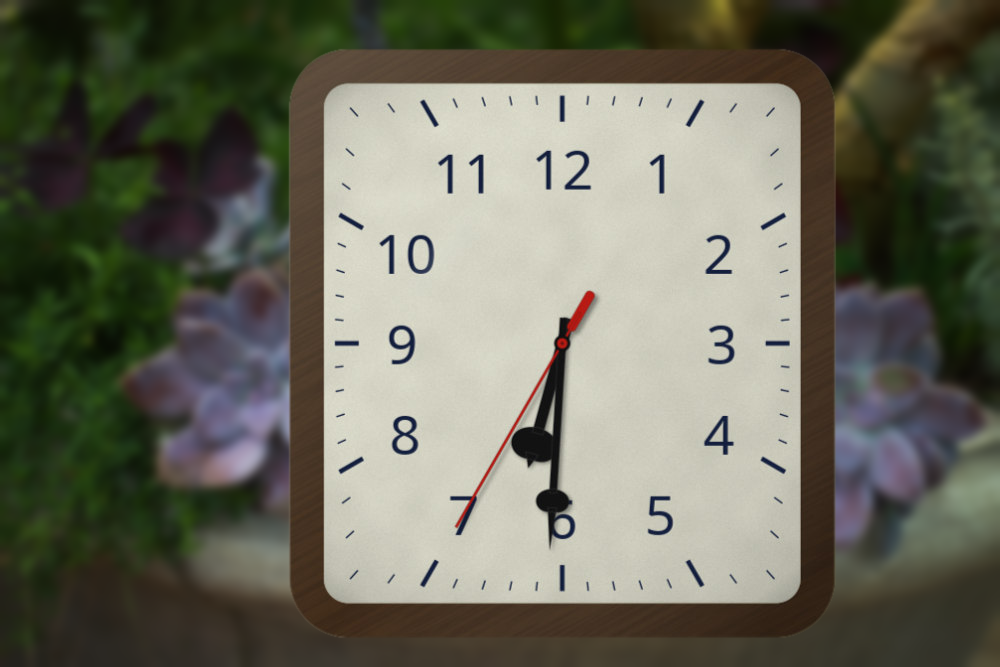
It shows 6:30:35
